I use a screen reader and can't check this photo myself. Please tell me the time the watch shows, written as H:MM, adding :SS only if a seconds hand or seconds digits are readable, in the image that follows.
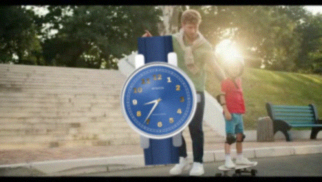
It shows 8:36
